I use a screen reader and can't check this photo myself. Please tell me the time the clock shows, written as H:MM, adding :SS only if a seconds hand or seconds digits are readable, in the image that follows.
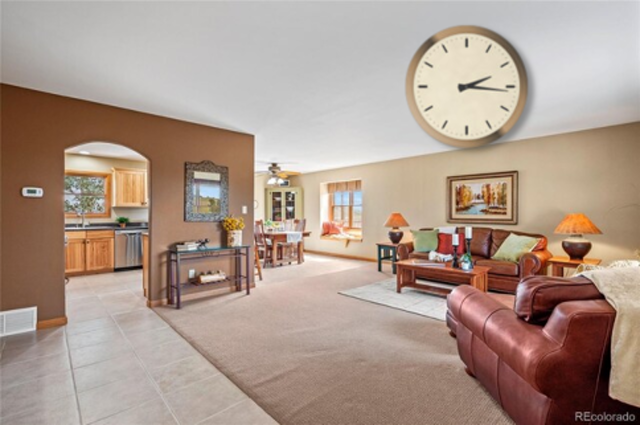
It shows 2:16
